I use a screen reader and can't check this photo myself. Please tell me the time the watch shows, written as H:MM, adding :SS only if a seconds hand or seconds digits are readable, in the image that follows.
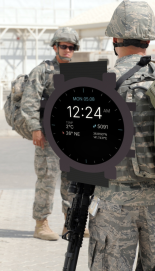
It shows 12:24
